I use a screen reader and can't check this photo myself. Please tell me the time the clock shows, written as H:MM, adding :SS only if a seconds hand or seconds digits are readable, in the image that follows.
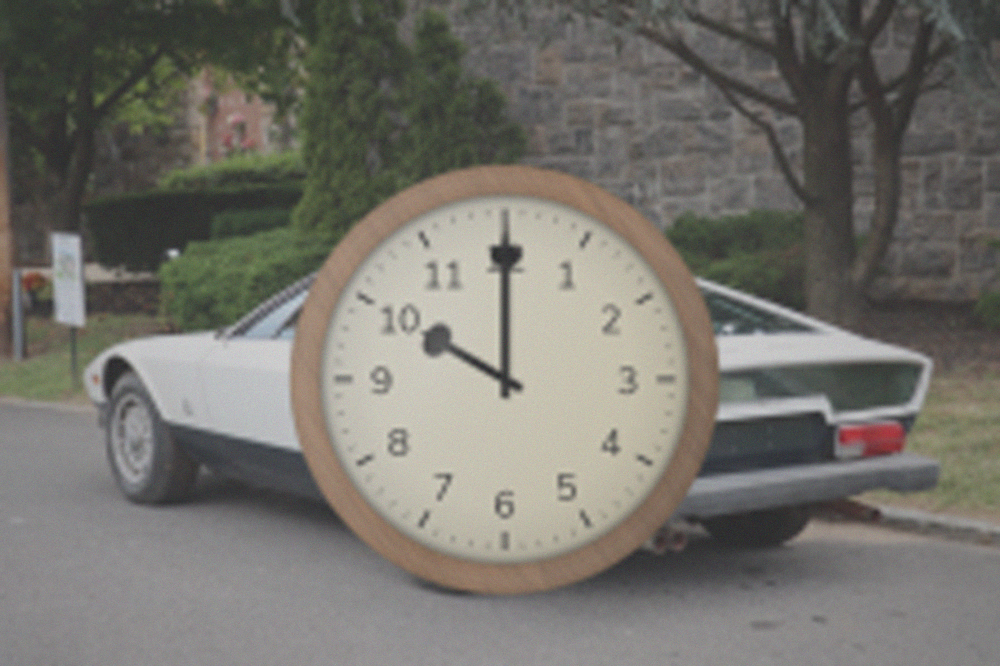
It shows 10:00
